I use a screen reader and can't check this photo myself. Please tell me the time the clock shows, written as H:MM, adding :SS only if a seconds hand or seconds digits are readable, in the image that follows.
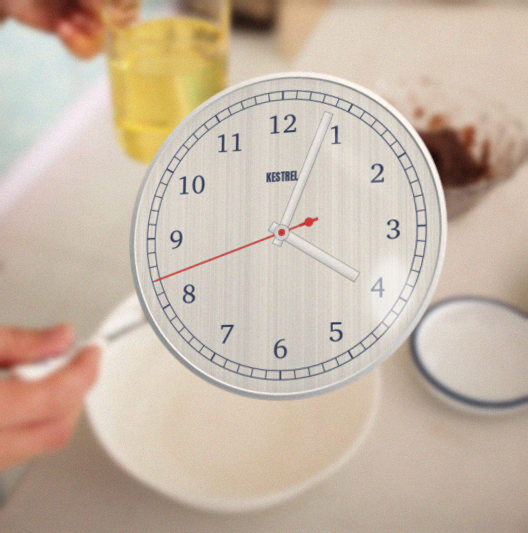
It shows 4:03:42
